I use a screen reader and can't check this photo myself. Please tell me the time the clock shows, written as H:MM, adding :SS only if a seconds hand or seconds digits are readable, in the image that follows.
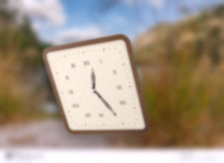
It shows 12:25
